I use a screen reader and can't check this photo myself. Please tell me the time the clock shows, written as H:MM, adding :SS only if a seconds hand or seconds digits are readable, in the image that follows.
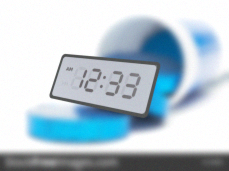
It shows 12:33
